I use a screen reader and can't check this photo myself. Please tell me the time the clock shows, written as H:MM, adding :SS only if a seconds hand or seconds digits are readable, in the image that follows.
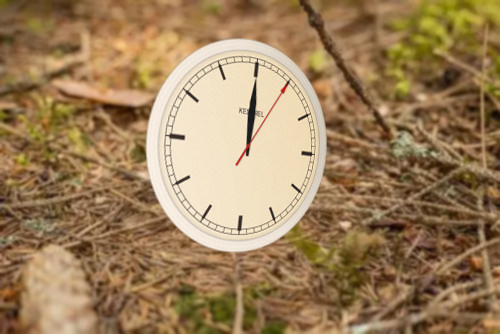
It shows 12:00:05
